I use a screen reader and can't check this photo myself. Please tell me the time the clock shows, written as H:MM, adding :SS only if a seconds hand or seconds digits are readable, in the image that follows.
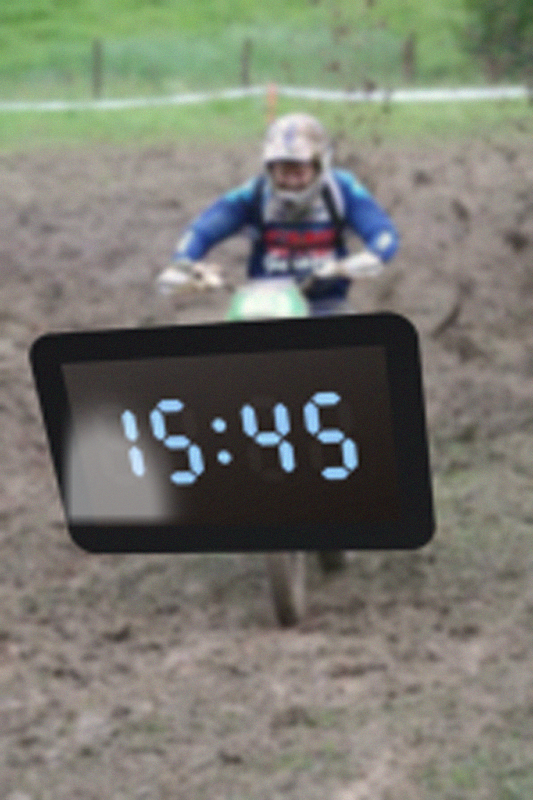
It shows 15:45
